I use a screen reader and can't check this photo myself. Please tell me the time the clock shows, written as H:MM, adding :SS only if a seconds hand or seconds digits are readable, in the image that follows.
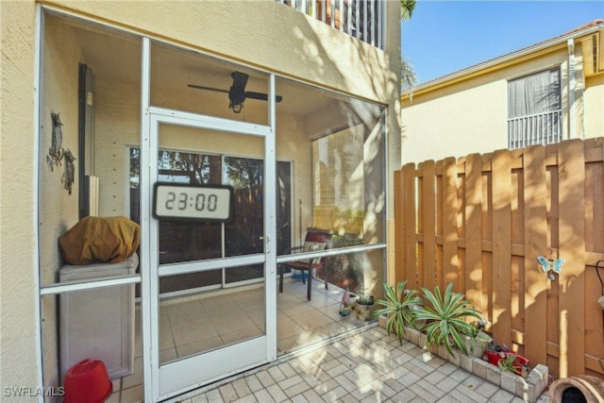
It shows 23:00
